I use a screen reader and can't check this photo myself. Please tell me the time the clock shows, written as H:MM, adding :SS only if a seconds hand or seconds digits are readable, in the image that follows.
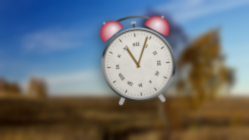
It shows 11:04
